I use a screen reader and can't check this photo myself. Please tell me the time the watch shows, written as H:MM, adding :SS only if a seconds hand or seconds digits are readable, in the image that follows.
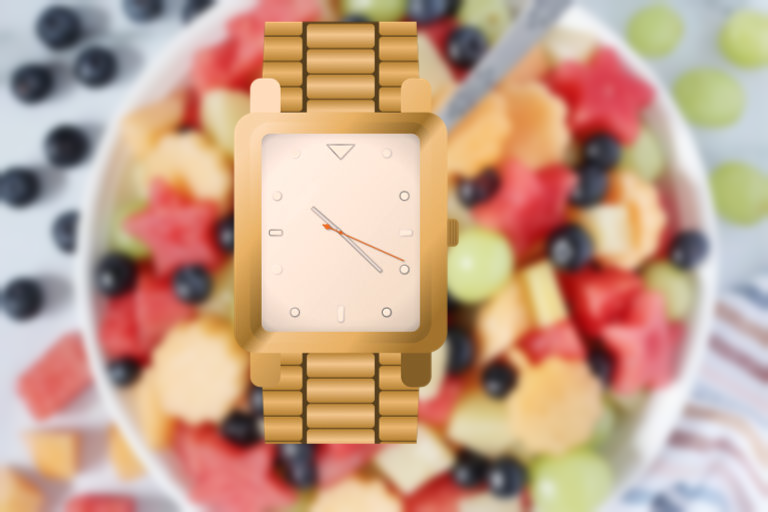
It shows 10:22:19
